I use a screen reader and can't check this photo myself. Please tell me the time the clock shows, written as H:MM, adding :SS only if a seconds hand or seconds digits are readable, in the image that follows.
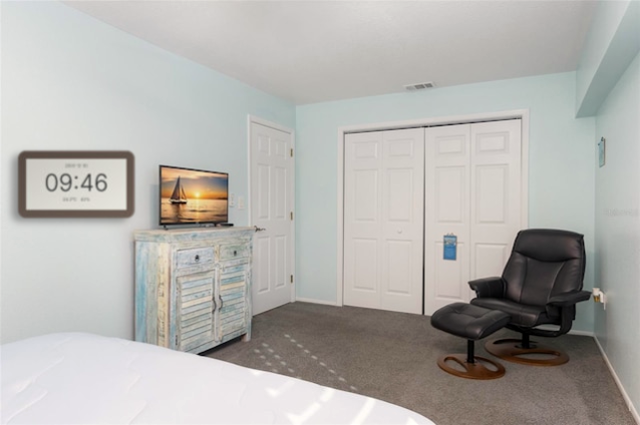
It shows 9:46
